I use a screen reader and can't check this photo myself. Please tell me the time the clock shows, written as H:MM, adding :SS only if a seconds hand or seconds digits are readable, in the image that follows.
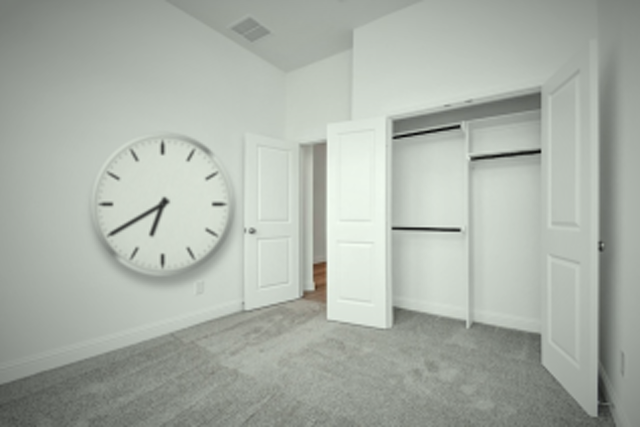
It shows 6:40
